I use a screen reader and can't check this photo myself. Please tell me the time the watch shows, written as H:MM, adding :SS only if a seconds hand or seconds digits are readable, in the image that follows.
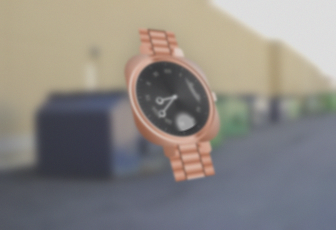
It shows 8:38
